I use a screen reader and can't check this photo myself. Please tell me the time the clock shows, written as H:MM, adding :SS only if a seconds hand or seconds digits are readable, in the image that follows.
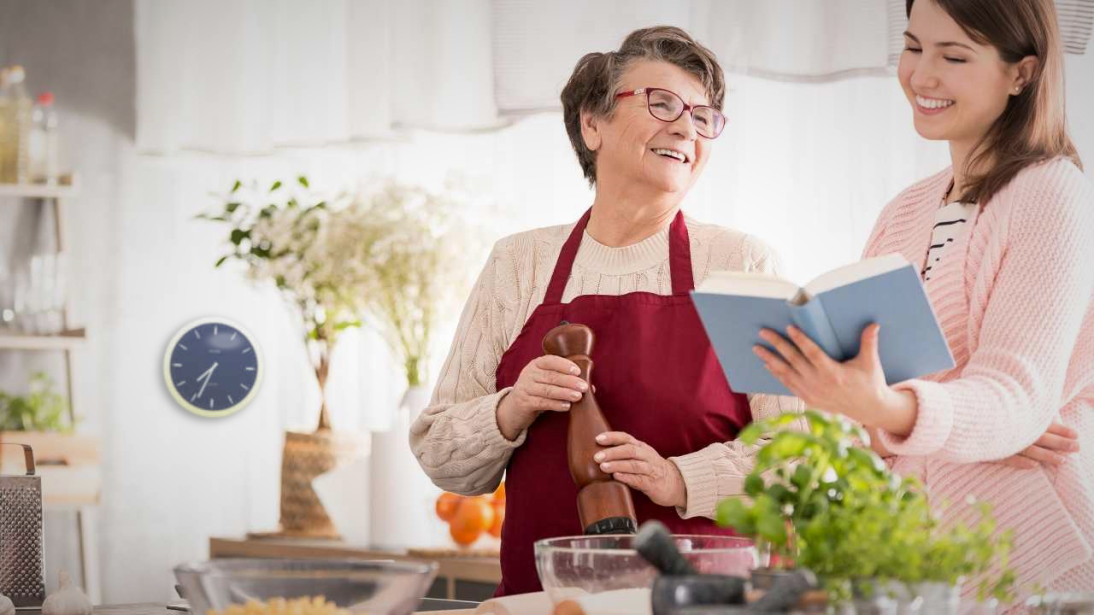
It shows 7:34
